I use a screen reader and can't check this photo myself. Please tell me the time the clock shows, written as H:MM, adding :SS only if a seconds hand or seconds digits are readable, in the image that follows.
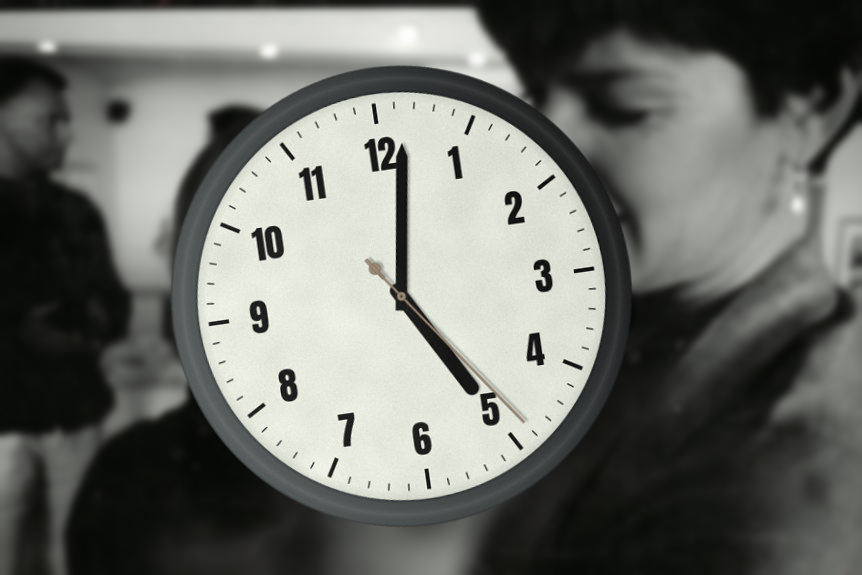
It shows 5:01:24
